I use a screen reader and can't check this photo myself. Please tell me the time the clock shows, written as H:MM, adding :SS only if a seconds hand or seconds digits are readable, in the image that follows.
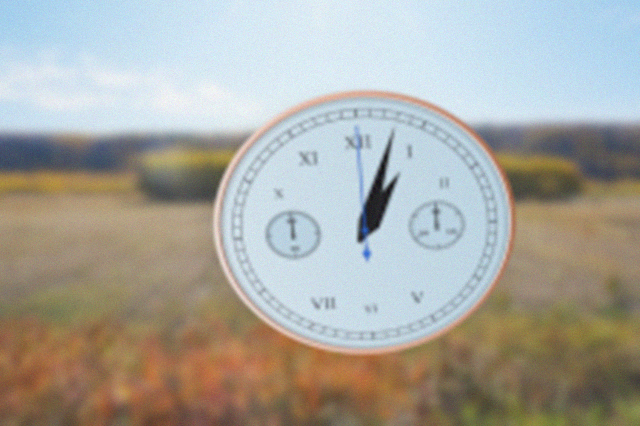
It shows 1:03
